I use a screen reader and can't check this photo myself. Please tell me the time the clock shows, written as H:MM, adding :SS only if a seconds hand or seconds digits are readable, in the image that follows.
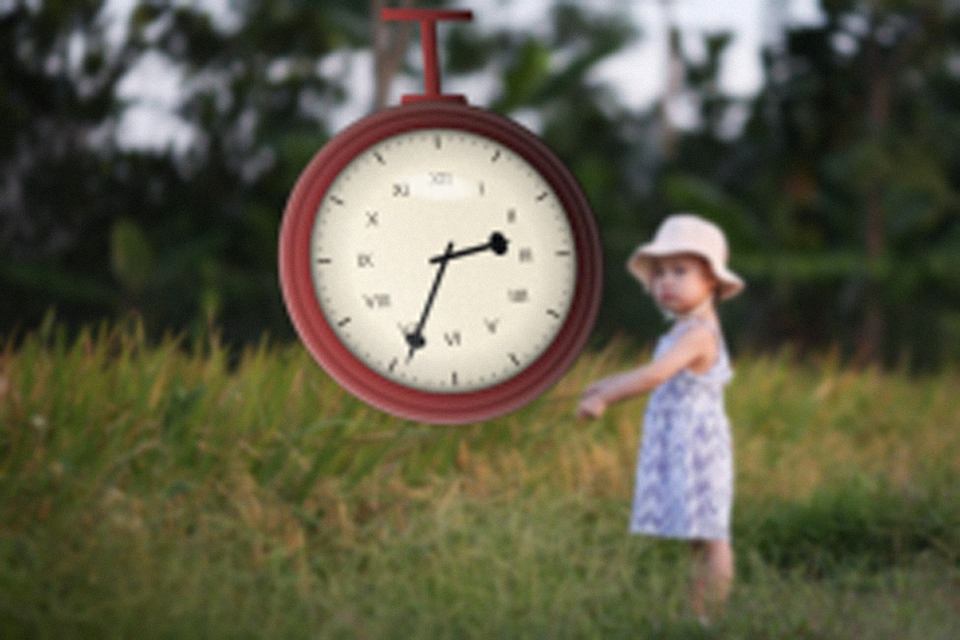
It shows 2:34
